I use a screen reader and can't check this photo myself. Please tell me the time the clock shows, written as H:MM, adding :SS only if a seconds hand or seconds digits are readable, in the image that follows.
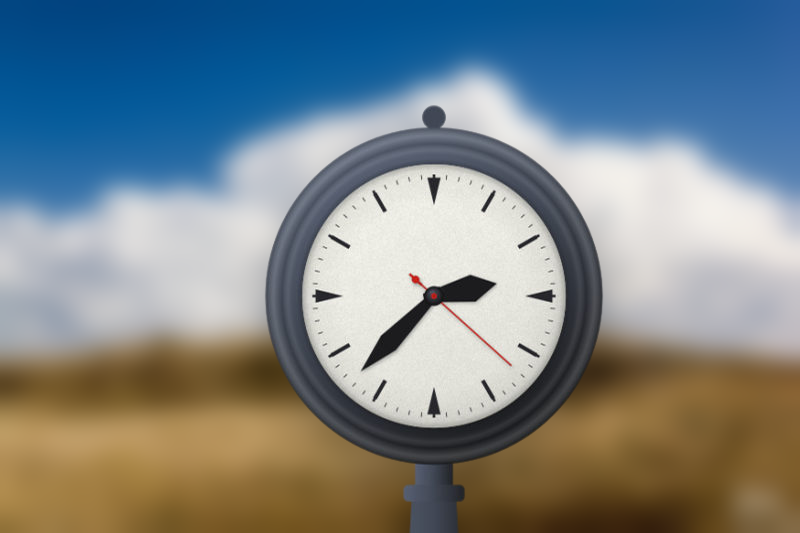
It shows 2:37:22
